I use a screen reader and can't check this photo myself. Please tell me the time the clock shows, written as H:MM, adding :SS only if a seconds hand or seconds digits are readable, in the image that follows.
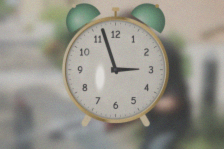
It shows 2:57
